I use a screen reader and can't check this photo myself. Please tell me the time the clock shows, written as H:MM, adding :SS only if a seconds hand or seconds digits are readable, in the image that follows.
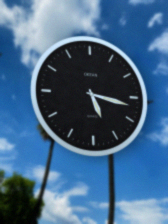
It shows 5:17
